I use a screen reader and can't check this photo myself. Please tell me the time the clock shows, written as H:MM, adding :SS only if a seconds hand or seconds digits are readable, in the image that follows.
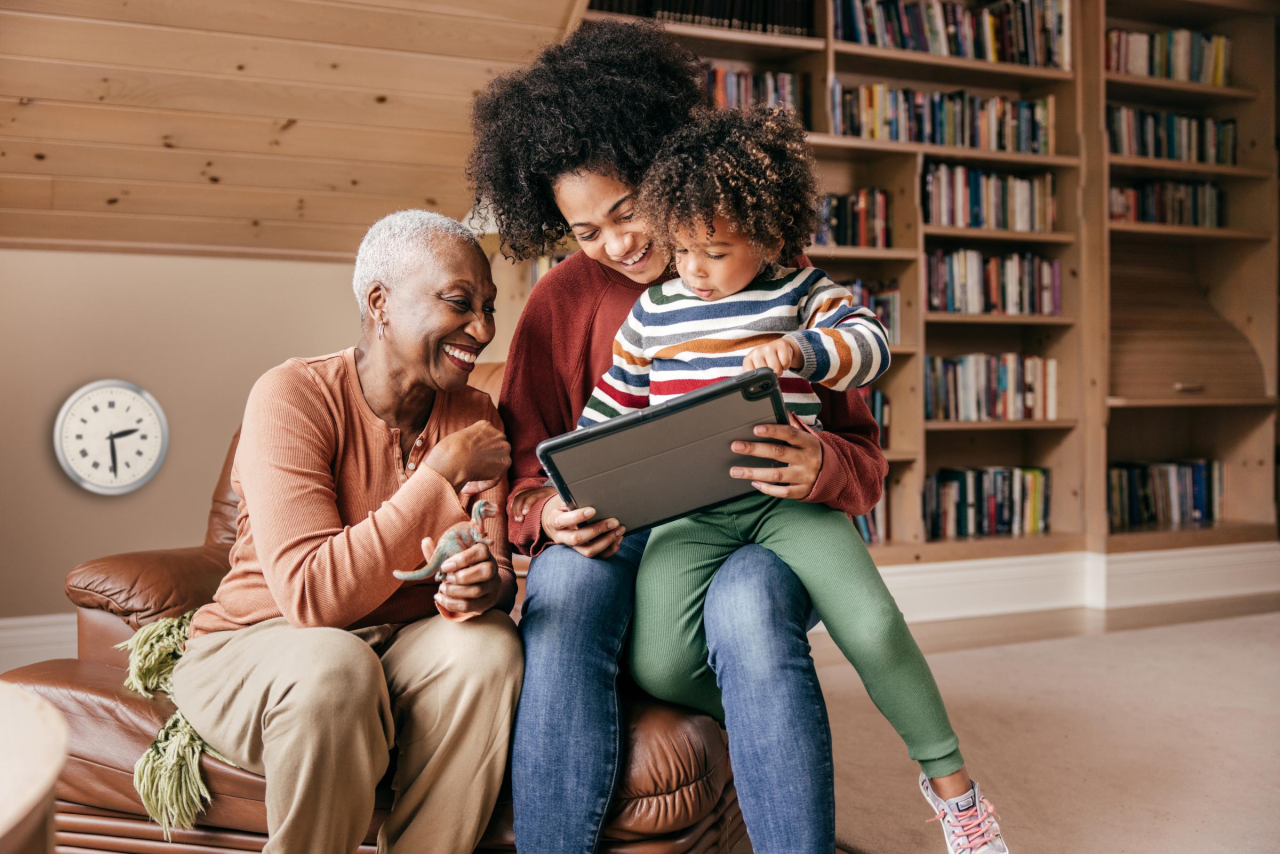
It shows 2:29
